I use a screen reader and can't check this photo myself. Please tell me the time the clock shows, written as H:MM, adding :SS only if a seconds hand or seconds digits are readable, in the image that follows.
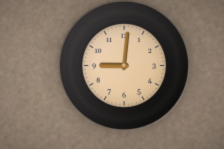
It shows 9:01
